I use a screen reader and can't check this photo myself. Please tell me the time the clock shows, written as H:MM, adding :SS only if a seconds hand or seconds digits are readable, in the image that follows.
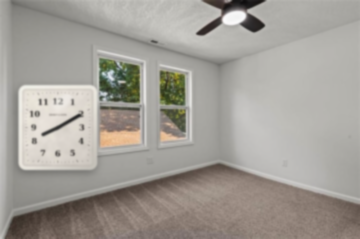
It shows 8:10
